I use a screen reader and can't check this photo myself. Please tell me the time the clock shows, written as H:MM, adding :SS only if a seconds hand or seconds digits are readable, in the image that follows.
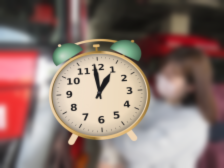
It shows 12:59
